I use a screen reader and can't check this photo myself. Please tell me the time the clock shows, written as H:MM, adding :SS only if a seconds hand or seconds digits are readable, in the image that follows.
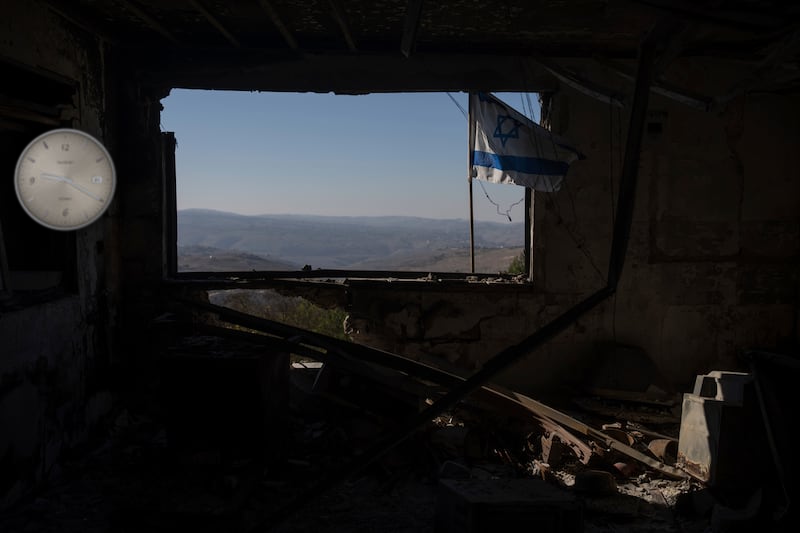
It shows 9:20
